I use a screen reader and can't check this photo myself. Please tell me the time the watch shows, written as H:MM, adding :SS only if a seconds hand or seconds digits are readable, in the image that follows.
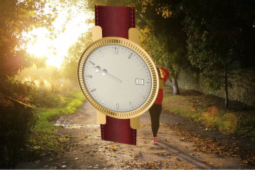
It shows 9:49
